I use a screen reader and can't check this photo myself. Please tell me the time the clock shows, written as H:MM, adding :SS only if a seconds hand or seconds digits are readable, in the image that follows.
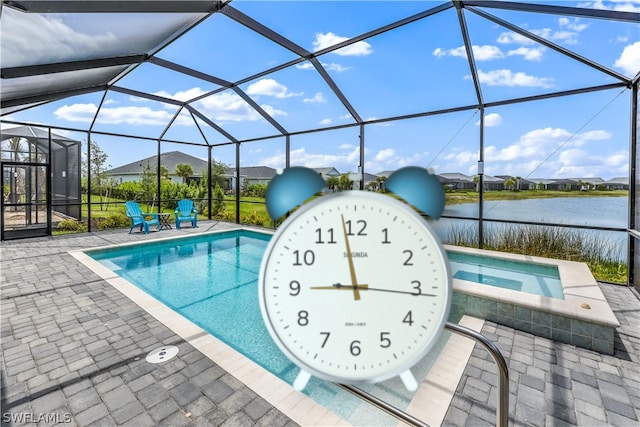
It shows 8:58:16
